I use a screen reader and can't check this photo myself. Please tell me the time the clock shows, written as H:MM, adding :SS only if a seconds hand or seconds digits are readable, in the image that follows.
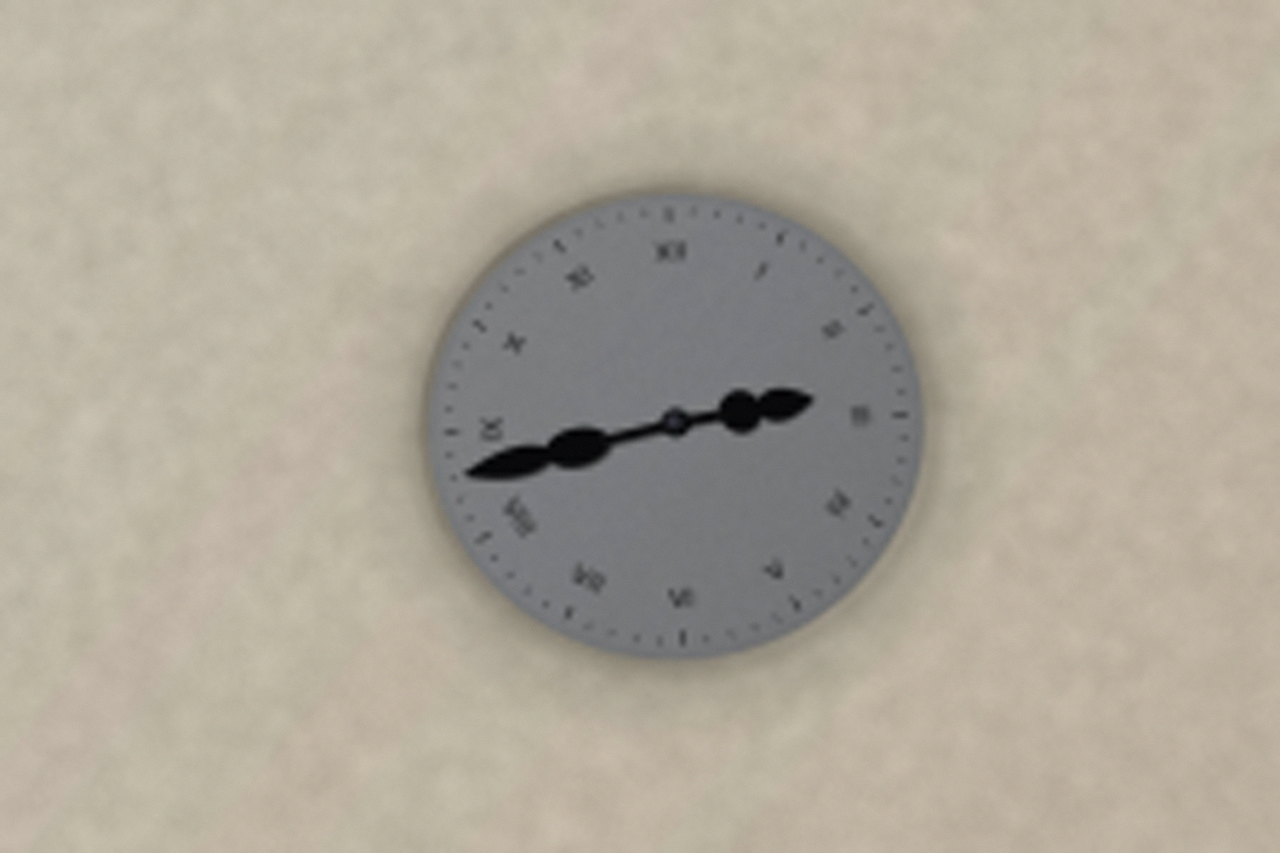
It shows 2:43
